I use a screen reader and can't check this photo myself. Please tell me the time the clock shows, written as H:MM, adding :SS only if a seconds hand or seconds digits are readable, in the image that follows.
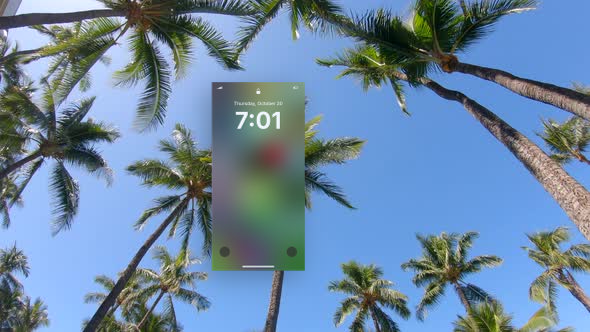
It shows 7:01
